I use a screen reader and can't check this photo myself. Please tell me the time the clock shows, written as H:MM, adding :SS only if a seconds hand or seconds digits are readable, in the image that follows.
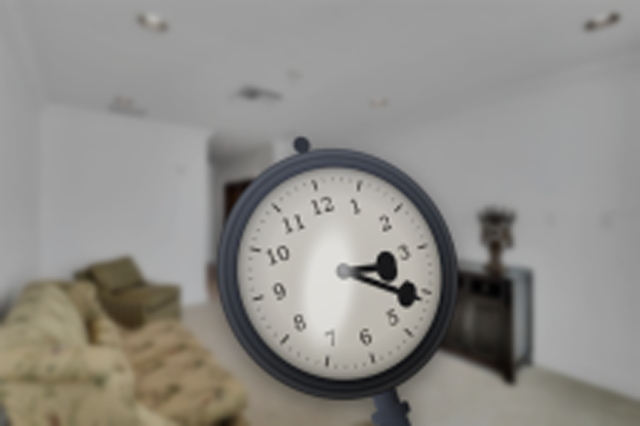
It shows 3:21
